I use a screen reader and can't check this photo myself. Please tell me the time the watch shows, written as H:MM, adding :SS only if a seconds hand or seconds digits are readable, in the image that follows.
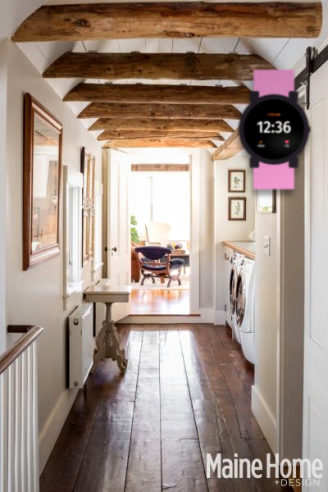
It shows 12:36
